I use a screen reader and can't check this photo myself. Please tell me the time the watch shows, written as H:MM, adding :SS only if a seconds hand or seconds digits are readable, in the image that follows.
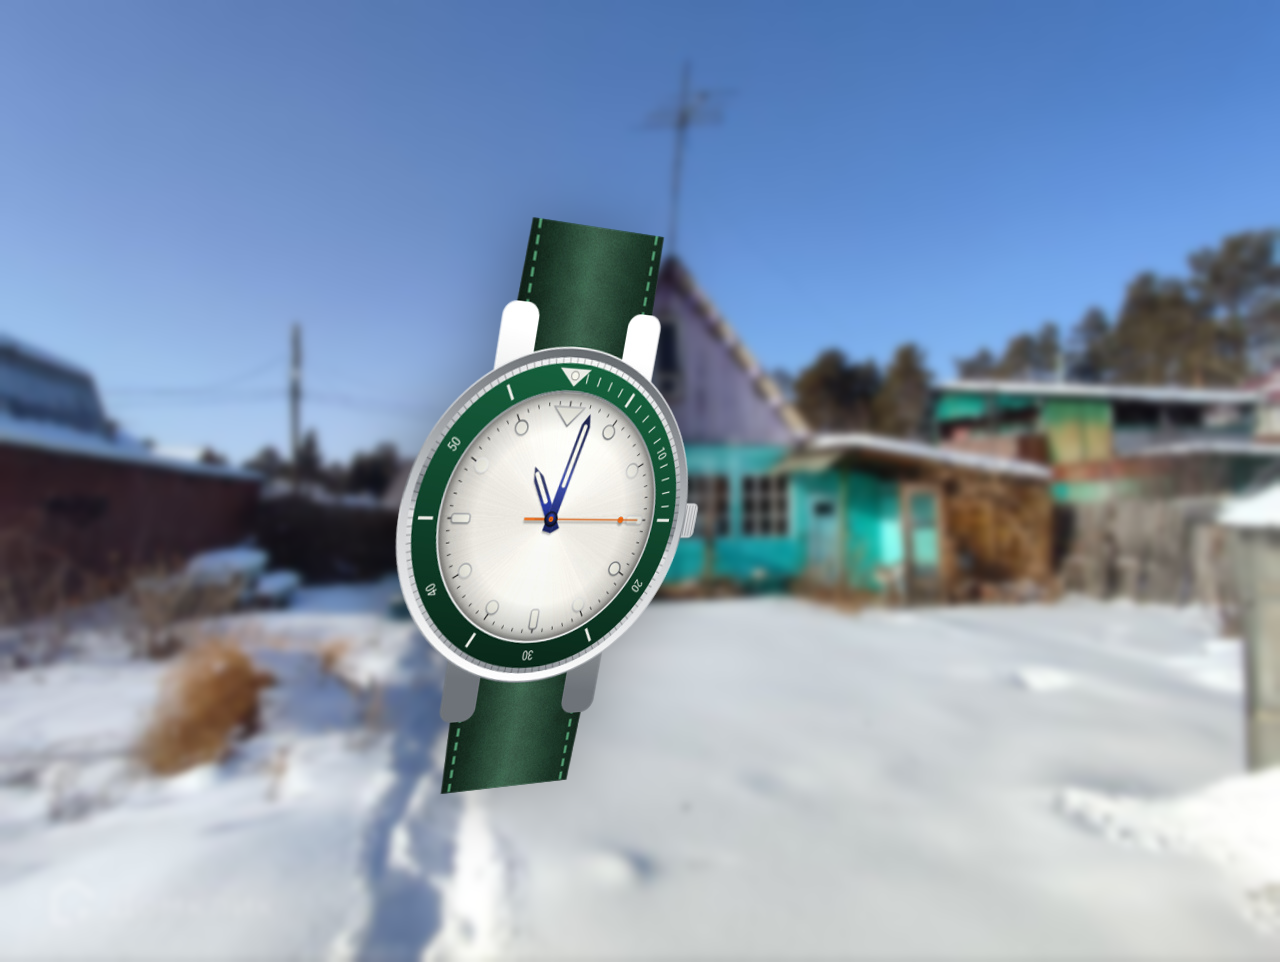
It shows 11:02:15
